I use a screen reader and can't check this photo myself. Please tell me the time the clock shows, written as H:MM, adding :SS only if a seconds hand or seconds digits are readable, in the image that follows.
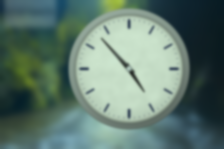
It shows 4:53
